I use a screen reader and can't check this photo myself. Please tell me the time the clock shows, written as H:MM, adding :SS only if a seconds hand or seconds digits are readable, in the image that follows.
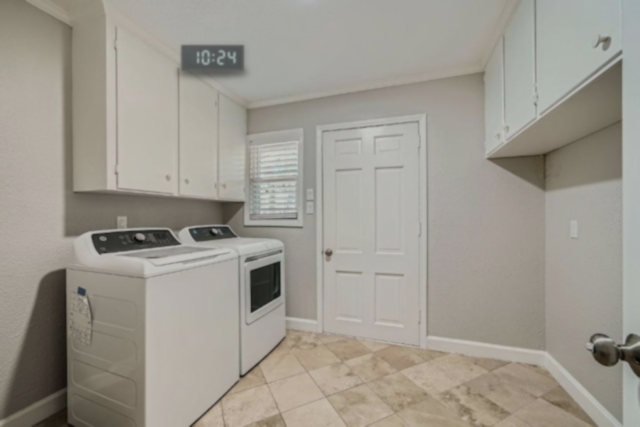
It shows 10:24
